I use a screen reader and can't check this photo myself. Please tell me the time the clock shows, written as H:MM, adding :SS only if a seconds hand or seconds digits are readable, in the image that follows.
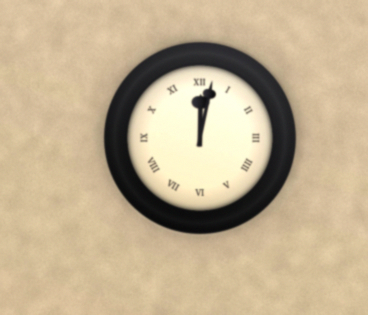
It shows 12:02
